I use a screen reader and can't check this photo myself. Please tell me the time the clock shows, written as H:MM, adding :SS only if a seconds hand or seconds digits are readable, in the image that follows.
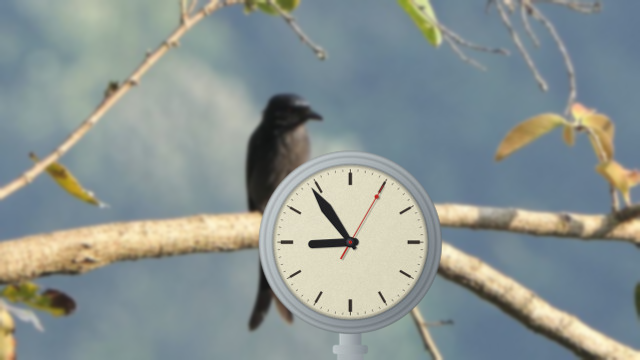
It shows 8:54:05
